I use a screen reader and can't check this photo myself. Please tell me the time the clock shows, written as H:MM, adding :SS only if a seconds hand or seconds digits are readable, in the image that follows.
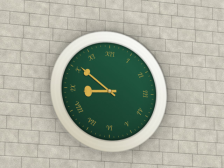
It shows 8:51
